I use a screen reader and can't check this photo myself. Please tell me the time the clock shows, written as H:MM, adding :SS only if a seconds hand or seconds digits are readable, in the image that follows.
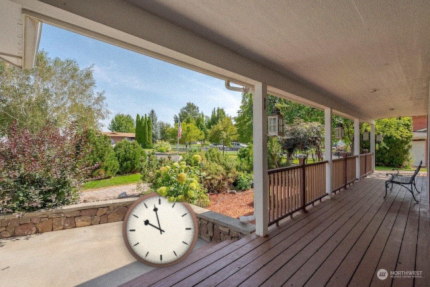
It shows 9:58
